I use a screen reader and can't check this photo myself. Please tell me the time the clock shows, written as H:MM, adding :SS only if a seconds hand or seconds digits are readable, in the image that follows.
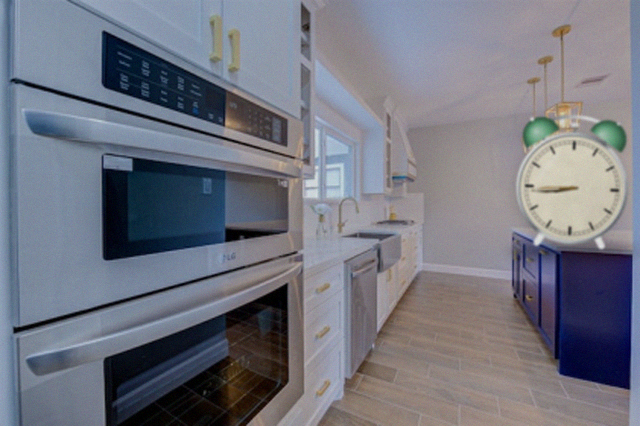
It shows 8:44
